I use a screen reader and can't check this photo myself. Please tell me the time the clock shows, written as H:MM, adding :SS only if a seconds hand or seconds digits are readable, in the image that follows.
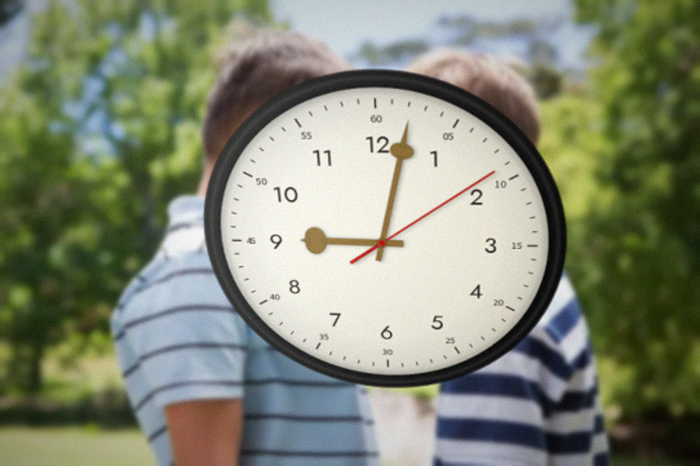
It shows 9:02:09
